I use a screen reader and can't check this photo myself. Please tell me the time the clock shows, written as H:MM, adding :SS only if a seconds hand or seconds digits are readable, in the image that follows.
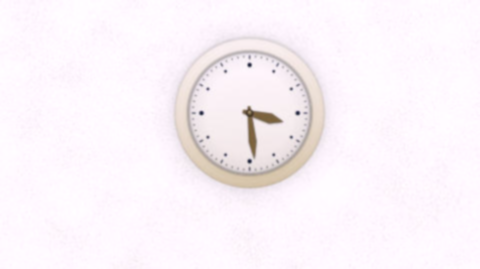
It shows 3:29
